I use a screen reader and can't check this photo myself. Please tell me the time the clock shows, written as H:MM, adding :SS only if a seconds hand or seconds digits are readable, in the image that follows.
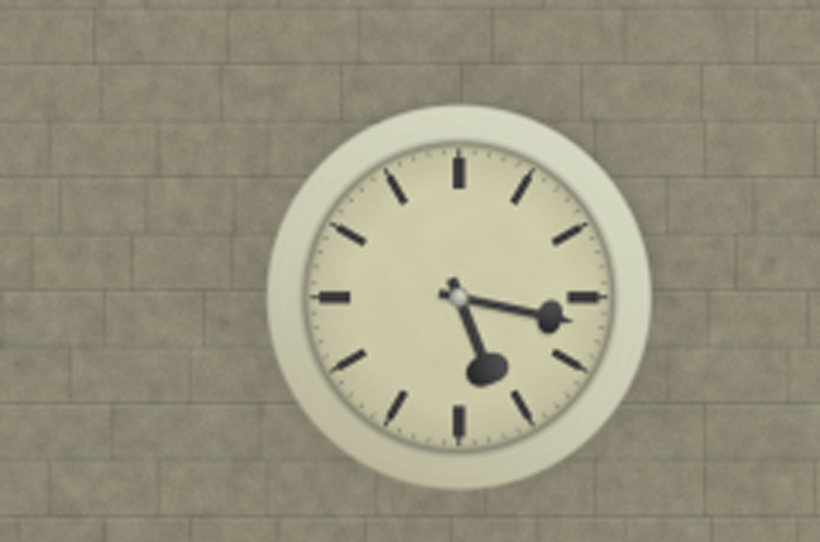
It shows 5:17
